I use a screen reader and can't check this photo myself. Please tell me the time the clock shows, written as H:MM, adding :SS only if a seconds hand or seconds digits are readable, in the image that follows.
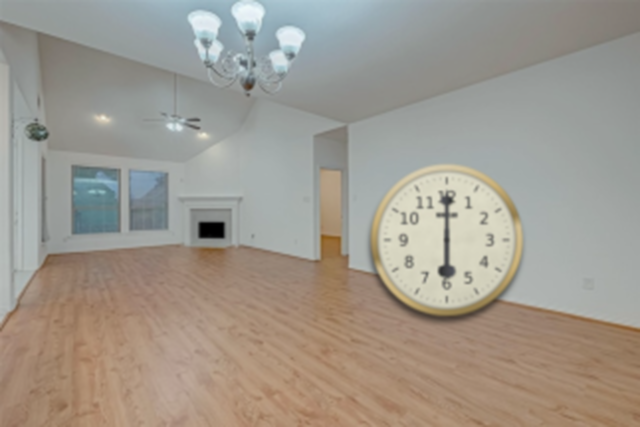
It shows 6:00
